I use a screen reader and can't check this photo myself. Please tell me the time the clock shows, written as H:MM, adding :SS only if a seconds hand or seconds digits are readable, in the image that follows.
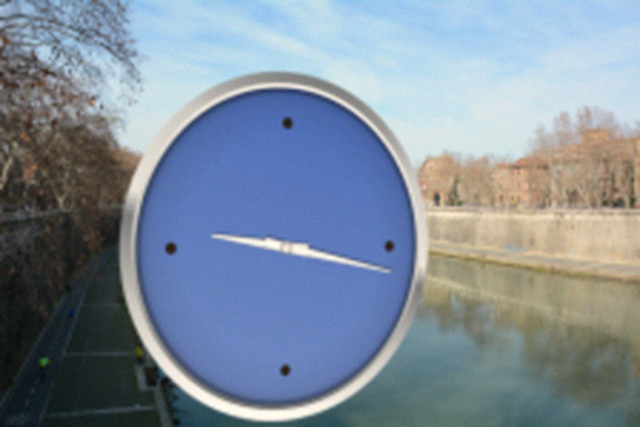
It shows 9:17
